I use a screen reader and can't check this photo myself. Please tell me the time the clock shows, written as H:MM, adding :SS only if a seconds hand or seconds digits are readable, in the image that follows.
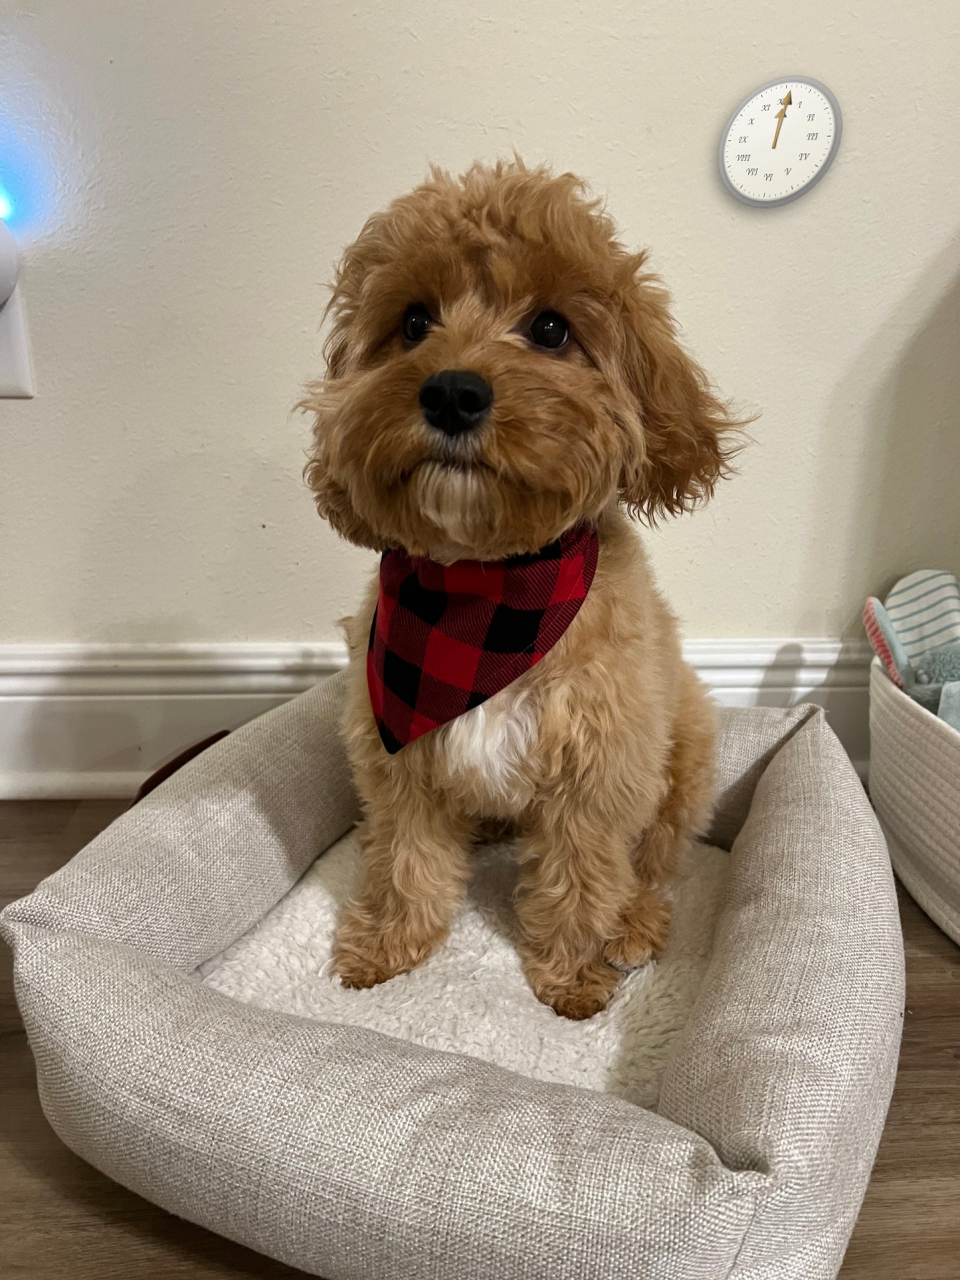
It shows 12:01
